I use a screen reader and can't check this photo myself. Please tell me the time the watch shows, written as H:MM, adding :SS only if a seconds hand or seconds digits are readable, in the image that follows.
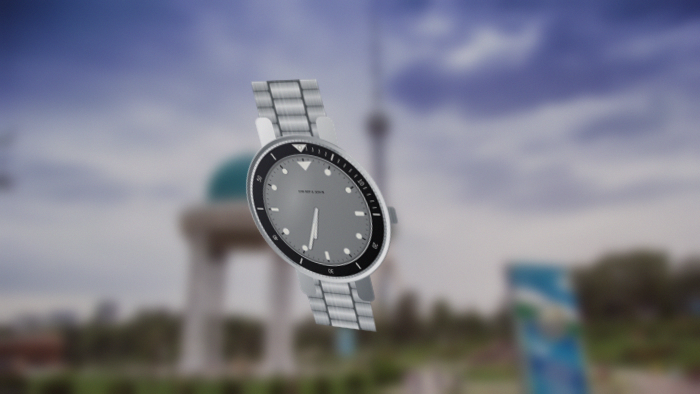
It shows 6:34
